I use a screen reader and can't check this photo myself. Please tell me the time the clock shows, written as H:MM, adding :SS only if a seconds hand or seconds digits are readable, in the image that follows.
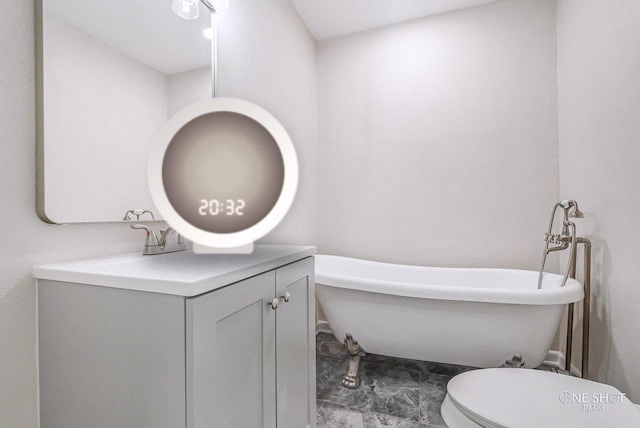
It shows 20:32
